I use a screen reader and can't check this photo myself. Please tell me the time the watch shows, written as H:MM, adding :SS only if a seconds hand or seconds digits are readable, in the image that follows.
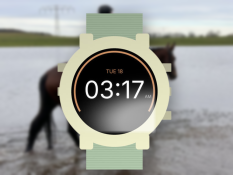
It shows 3:17
